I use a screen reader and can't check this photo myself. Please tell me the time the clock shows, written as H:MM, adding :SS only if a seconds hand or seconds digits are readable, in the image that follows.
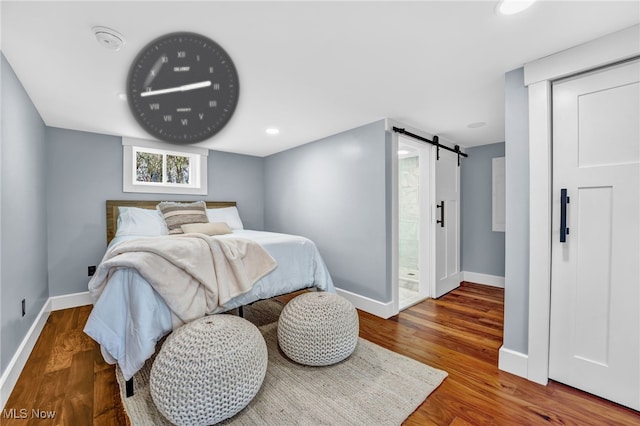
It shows 2:44
